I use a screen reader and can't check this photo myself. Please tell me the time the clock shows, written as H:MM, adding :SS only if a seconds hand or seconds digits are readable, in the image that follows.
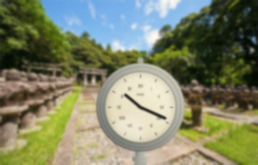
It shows 10:19
